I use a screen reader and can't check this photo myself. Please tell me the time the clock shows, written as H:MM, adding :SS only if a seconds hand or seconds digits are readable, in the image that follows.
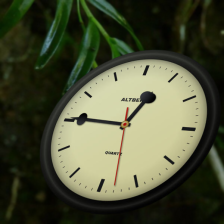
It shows 12:45:28
